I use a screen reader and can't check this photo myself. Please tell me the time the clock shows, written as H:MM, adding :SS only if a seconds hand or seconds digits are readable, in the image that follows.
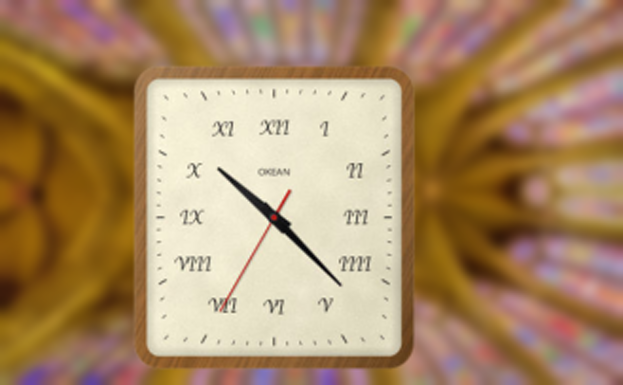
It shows 10:22:35
